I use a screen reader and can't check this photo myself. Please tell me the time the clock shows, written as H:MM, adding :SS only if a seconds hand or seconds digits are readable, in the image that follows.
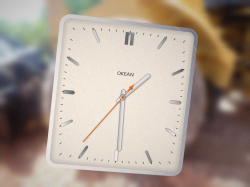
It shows 1:29:36
